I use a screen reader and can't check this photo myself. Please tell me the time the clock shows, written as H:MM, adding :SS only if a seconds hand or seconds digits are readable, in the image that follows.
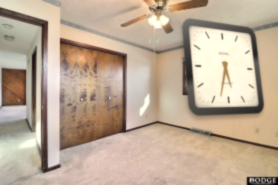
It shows 5:33
